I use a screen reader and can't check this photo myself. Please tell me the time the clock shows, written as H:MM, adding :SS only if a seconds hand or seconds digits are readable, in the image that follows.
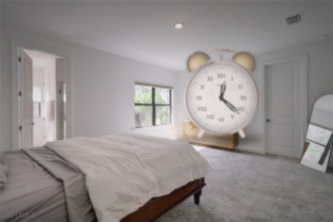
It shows 12:22
